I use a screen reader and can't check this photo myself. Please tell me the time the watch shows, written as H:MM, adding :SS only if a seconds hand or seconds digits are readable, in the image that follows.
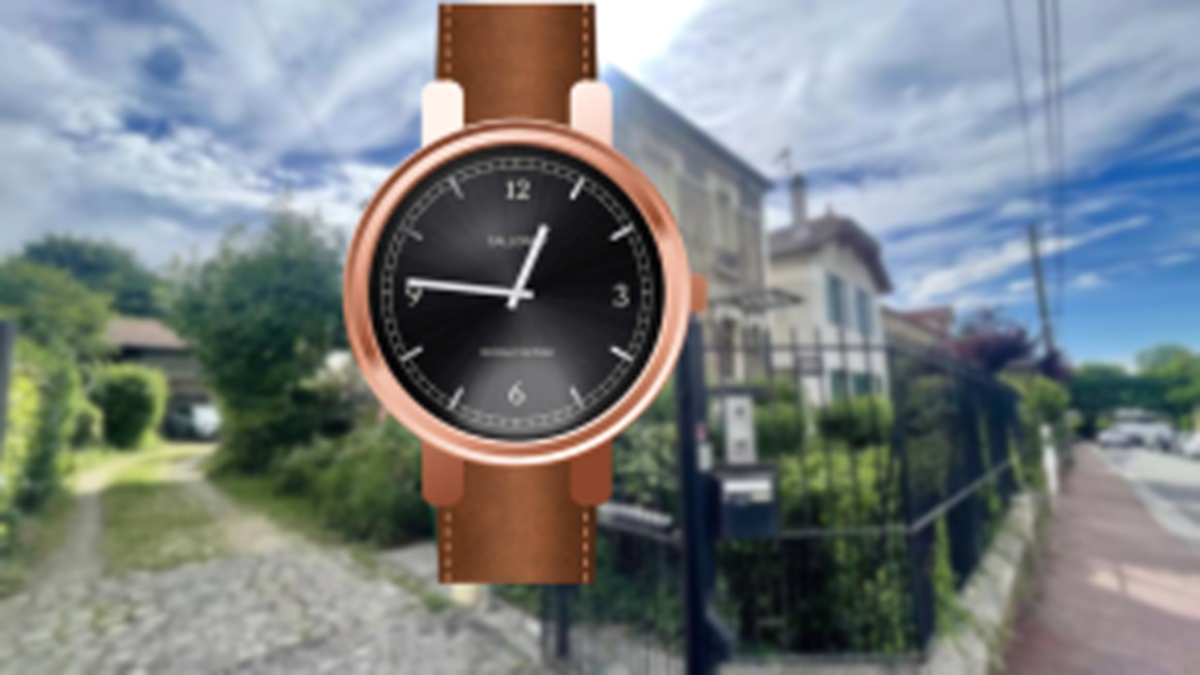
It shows 12:46
